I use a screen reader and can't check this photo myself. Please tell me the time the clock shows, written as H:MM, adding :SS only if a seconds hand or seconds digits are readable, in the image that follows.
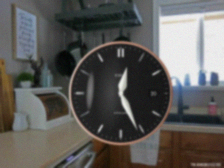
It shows 12:26
